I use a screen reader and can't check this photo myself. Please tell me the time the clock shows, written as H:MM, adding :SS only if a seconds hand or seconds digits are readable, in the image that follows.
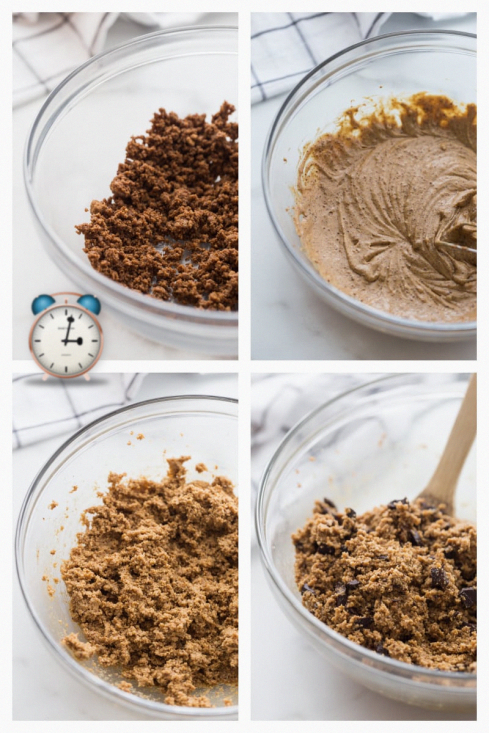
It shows 3:02
